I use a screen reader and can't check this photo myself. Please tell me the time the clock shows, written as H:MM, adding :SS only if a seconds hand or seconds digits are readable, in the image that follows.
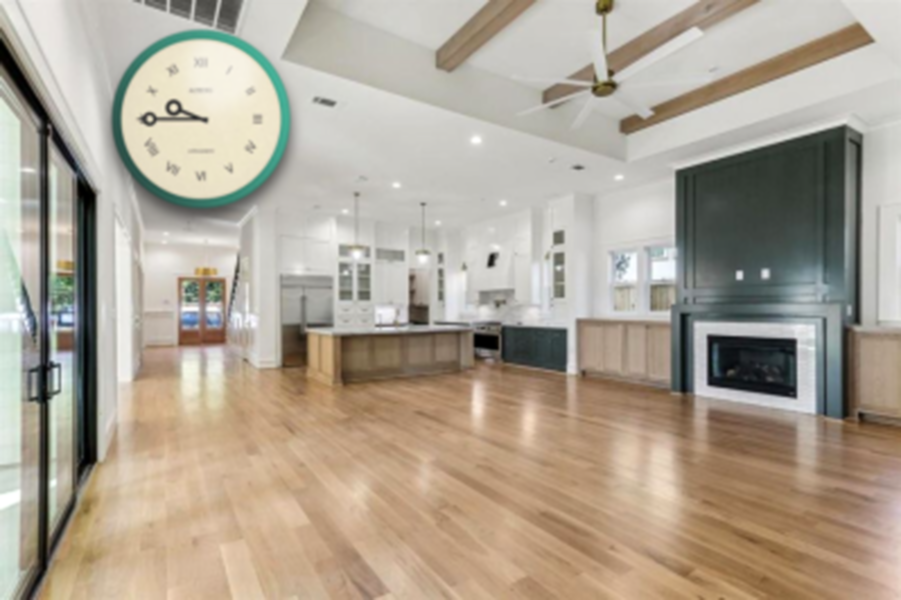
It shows 9:45
